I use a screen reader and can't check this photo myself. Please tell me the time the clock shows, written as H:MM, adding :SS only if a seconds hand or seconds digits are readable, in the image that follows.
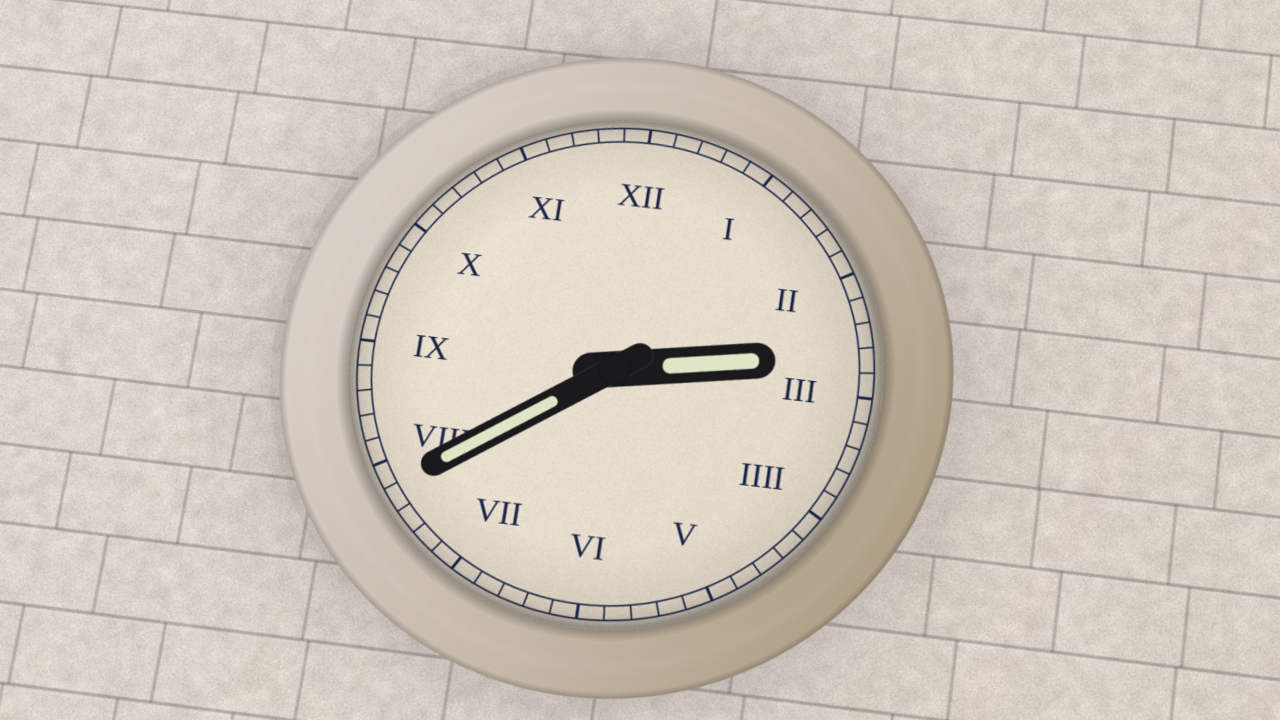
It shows 2:39
